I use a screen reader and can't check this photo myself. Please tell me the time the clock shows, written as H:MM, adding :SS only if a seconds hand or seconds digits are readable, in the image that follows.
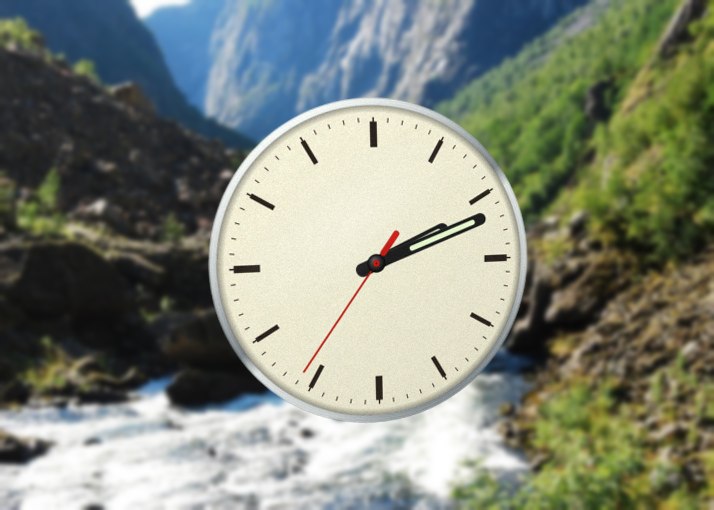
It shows 2:11:36
